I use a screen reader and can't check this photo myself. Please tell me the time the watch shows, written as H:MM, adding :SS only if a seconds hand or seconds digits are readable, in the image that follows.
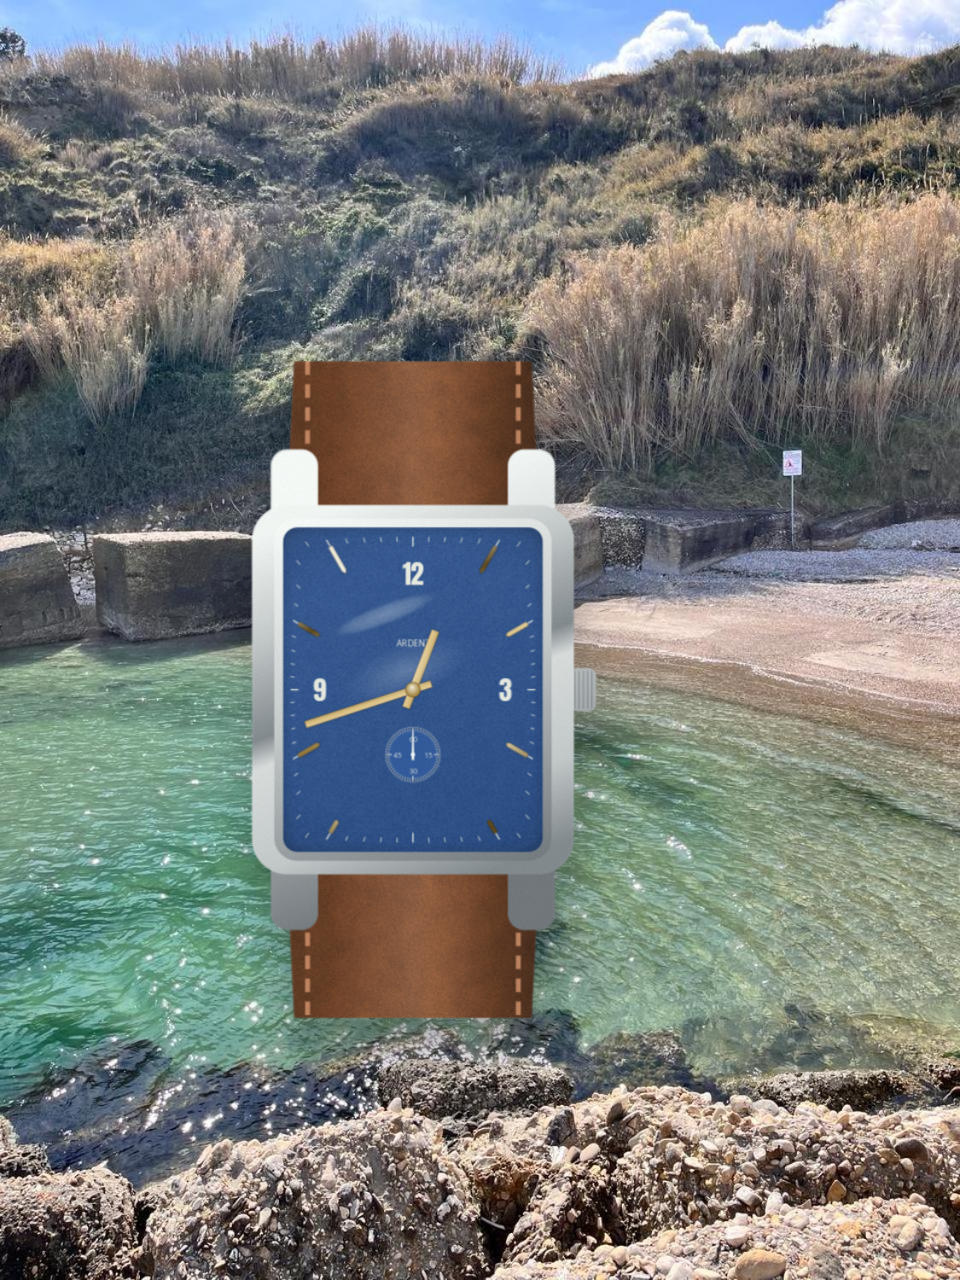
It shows 12:42
